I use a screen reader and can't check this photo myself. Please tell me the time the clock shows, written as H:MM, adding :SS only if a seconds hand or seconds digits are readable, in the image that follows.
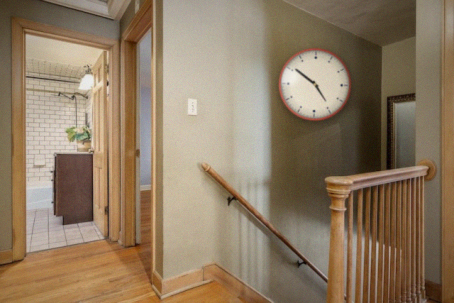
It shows 4:51
